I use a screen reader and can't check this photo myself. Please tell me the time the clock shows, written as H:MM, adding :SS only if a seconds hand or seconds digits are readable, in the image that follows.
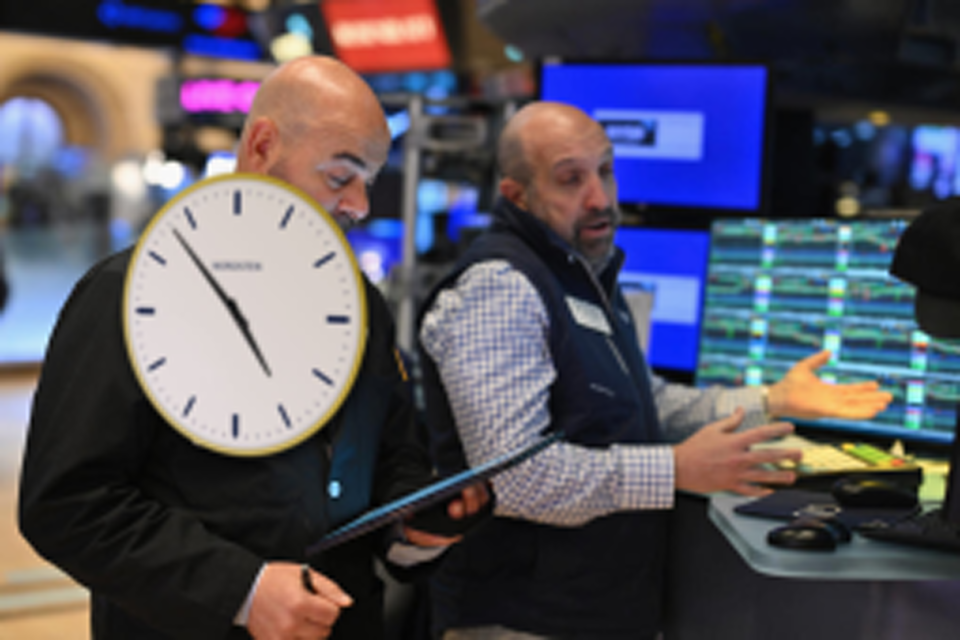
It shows 4:53
